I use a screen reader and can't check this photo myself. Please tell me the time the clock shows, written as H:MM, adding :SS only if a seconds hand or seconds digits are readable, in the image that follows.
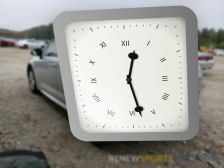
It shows 12:28
